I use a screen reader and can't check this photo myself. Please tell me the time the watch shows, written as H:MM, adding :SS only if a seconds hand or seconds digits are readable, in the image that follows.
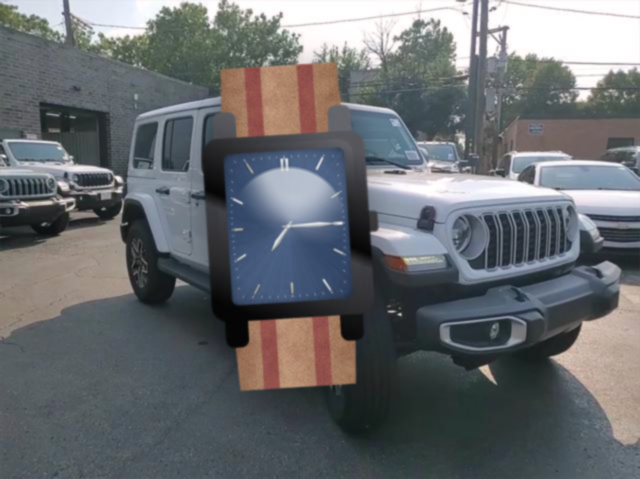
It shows 7:15
